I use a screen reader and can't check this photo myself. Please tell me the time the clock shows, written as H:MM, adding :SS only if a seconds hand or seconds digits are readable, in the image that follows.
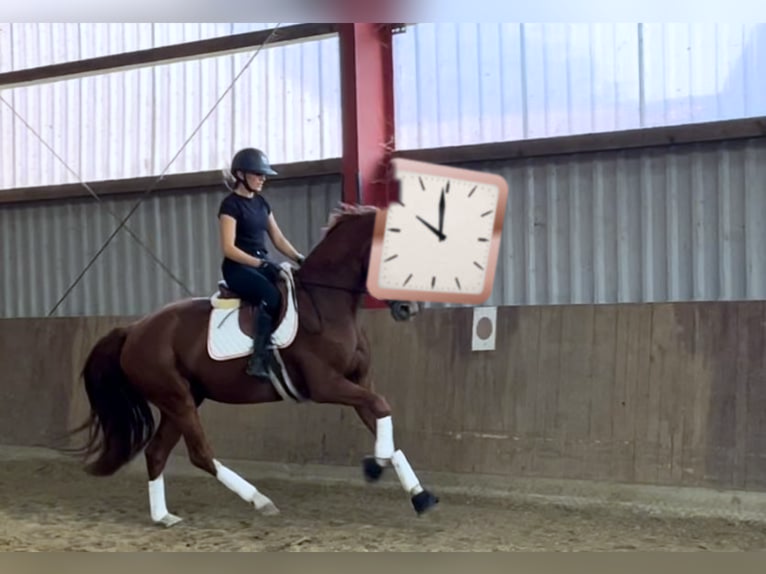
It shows 9:59
